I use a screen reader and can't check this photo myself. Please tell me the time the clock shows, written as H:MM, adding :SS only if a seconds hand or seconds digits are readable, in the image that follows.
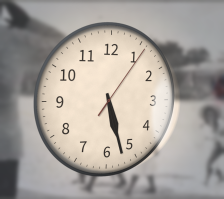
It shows 5:27:06
